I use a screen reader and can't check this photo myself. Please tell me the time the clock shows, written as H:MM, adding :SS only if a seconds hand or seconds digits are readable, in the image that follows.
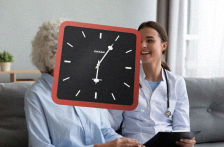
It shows 6:05
